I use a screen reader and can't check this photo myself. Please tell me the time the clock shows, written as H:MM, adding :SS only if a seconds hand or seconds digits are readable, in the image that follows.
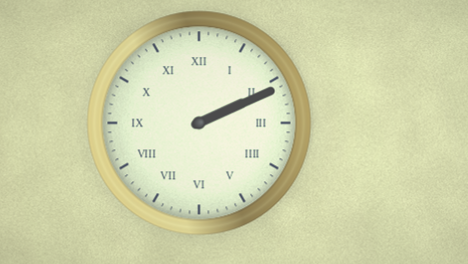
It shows 2:11
